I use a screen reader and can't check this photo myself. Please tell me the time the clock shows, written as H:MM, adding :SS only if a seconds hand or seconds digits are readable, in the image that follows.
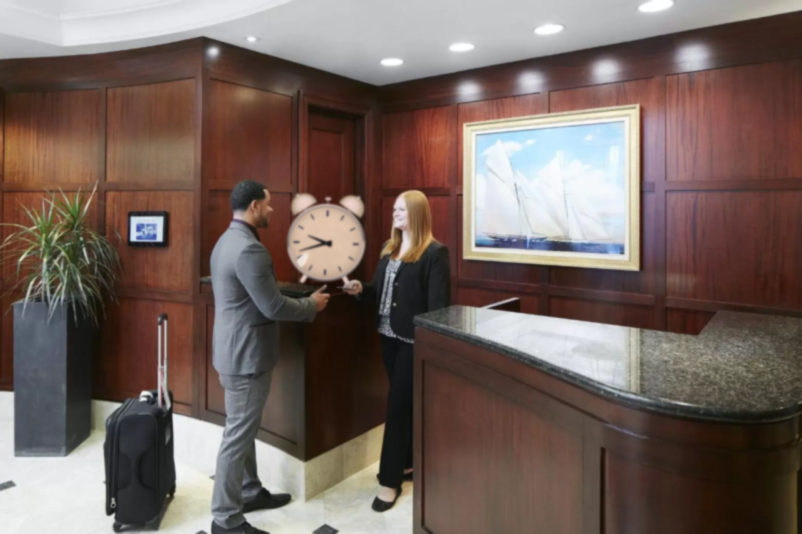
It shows 9:42
